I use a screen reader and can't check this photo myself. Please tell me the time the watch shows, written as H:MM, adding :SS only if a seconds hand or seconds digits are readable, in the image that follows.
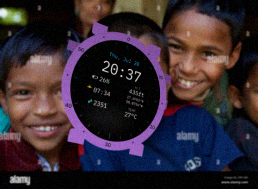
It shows 20:37
